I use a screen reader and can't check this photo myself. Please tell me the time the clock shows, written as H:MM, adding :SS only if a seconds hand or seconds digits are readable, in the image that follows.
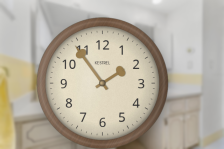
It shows 1:54
